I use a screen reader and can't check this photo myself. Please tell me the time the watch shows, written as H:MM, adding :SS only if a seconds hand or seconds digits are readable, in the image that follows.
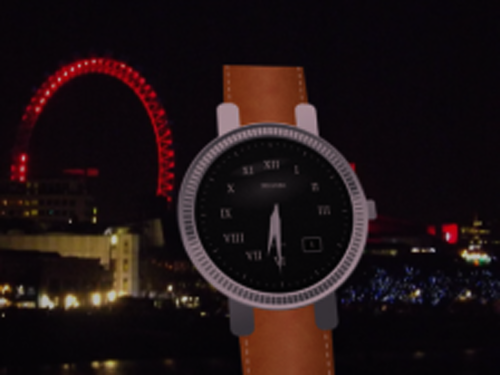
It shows 6:30
